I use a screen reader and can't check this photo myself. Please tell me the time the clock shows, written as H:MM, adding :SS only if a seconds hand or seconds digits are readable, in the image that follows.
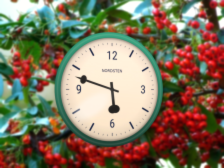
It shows 5:48
